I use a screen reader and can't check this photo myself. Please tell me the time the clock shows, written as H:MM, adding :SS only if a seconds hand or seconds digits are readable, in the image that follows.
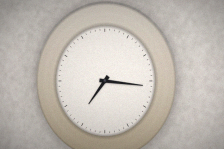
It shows 7:16
